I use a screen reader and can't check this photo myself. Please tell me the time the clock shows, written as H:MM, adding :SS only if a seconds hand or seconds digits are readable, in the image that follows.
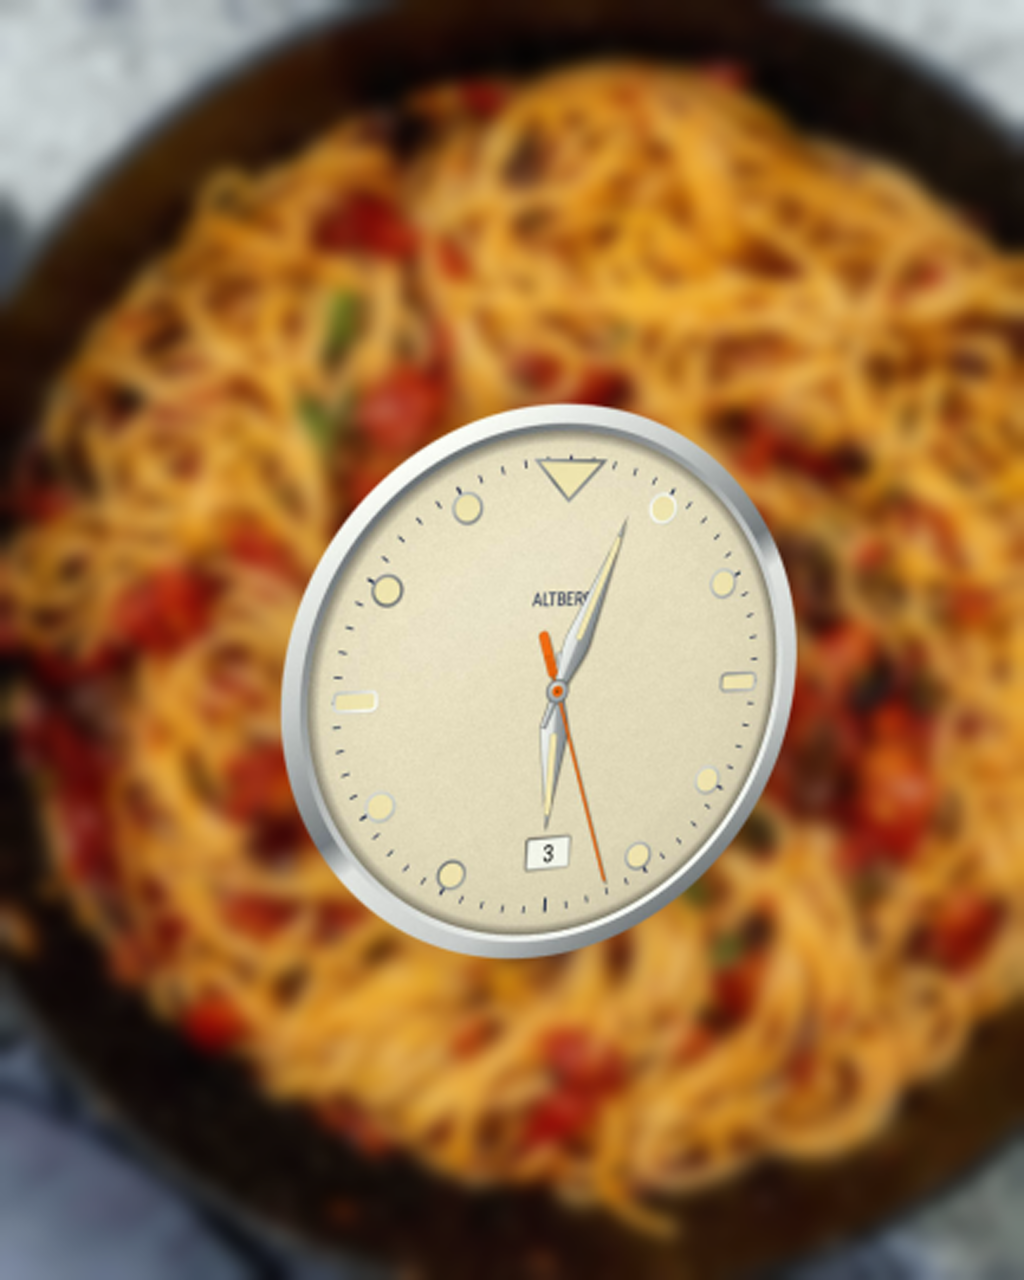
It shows 6:03:27
